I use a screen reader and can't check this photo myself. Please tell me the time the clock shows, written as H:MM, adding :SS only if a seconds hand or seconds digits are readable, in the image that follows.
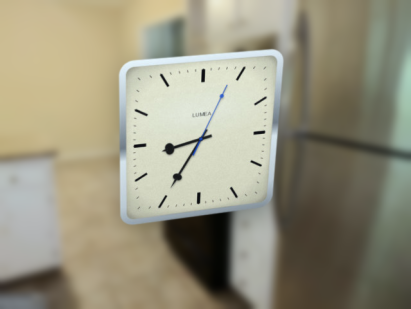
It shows 8:35:04
